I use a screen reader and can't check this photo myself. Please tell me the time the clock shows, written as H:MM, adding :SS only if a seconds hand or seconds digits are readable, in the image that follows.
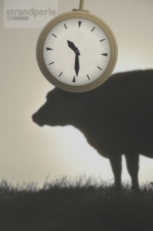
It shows 10:29
